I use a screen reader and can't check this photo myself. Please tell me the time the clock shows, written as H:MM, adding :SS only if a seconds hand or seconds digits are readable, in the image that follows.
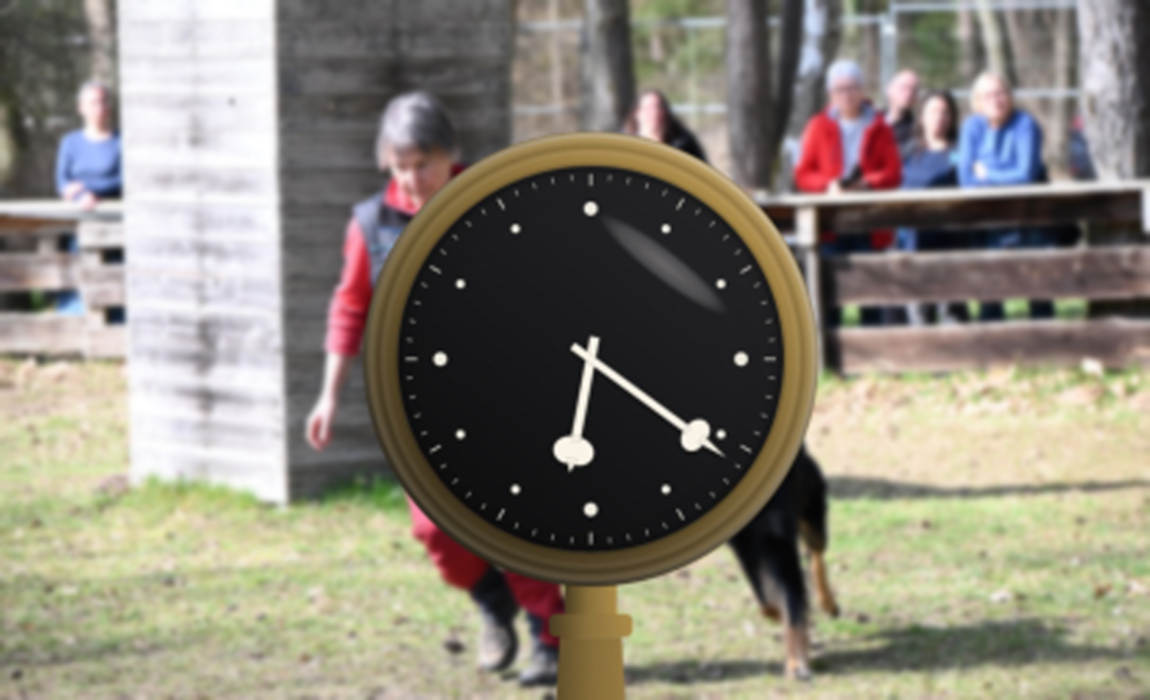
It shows 6:21
